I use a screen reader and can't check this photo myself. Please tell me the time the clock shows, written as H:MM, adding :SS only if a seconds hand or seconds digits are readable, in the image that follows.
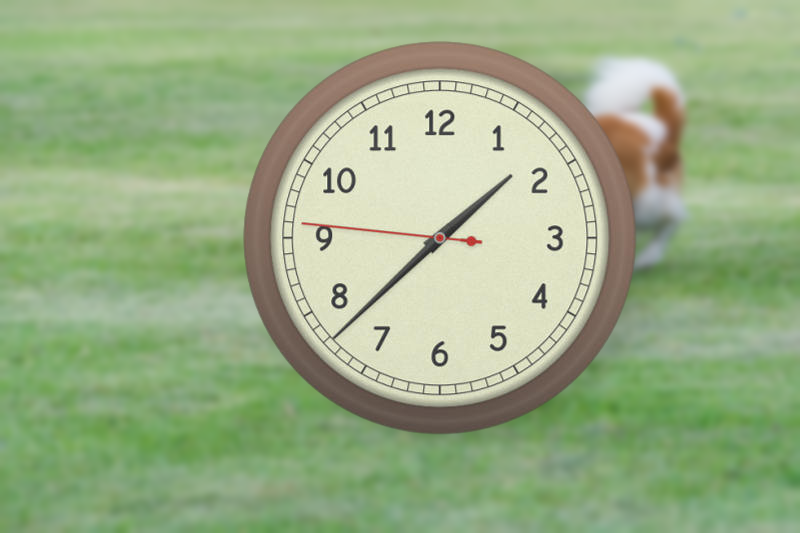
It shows 1:37:46
